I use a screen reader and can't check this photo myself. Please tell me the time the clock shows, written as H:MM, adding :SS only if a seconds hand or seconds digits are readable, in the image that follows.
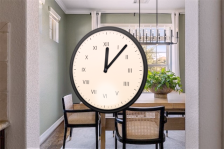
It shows 12:07
